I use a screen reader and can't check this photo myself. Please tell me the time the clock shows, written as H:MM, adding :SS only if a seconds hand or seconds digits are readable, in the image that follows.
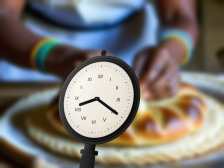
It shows 8:20
